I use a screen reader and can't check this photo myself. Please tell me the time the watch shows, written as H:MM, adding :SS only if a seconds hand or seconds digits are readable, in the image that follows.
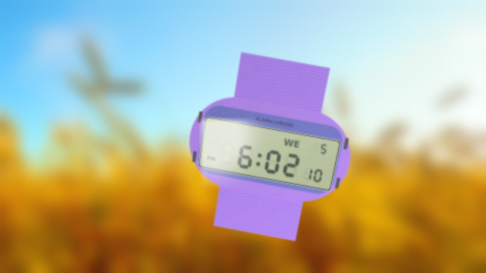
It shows 6:02:10
